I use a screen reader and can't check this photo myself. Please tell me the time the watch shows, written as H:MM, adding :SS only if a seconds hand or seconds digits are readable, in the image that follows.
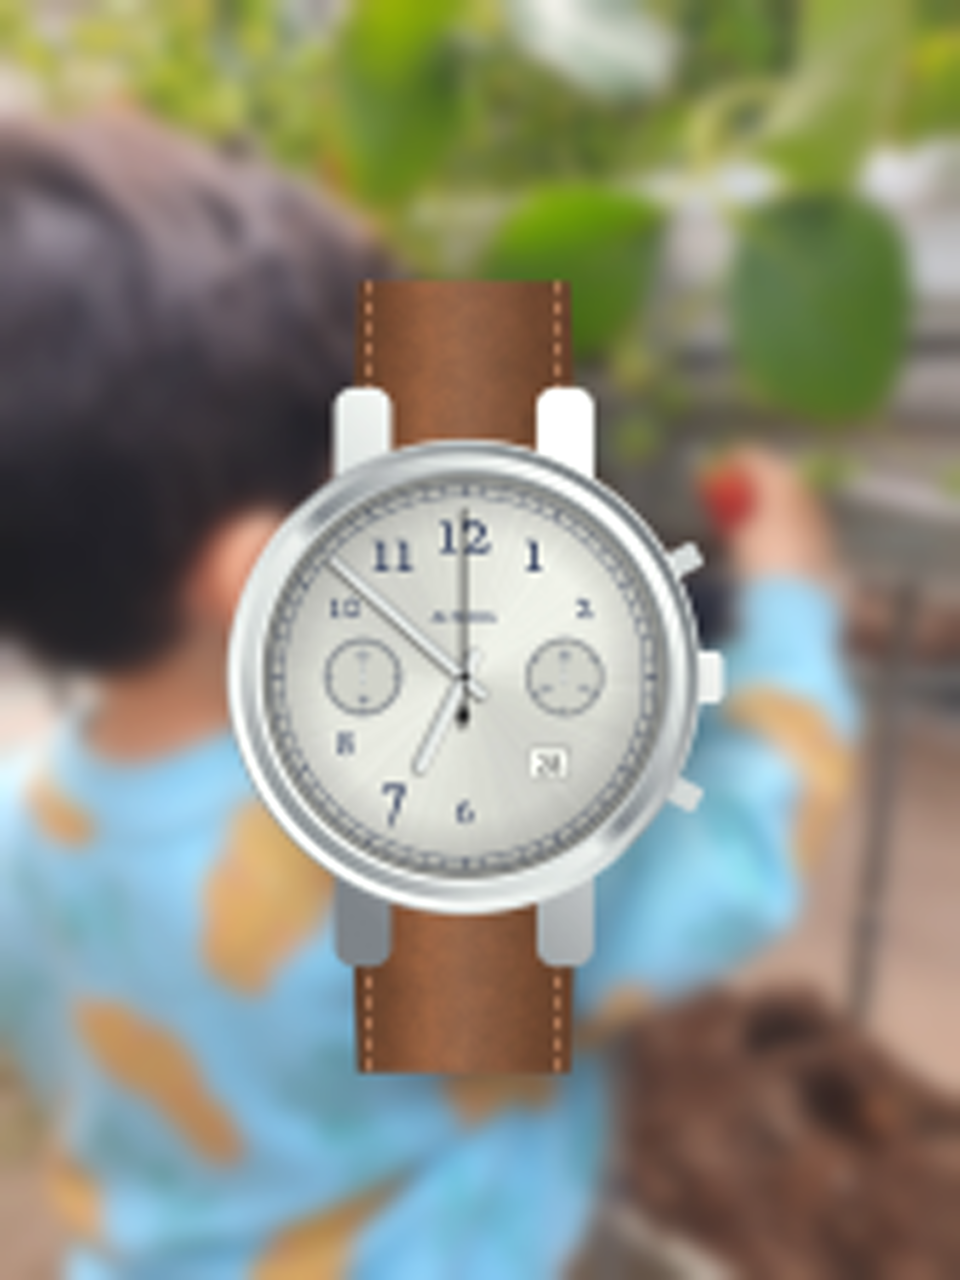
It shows 6:52
